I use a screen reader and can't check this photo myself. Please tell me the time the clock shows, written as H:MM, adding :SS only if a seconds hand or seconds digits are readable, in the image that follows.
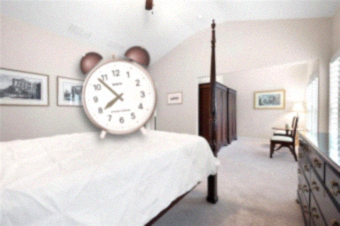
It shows 7:53
